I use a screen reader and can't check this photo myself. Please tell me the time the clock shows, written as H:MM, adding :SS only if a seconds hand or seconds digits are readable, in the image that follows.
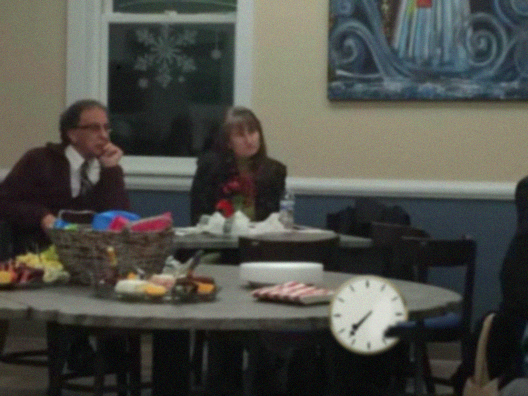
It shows 7:37
